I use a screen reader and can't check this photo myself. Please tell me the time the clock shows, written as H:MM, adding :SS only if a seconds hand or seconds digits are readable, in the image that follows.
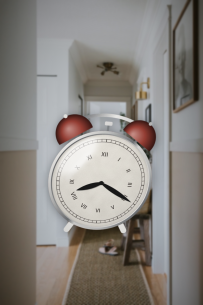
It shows 8:20
